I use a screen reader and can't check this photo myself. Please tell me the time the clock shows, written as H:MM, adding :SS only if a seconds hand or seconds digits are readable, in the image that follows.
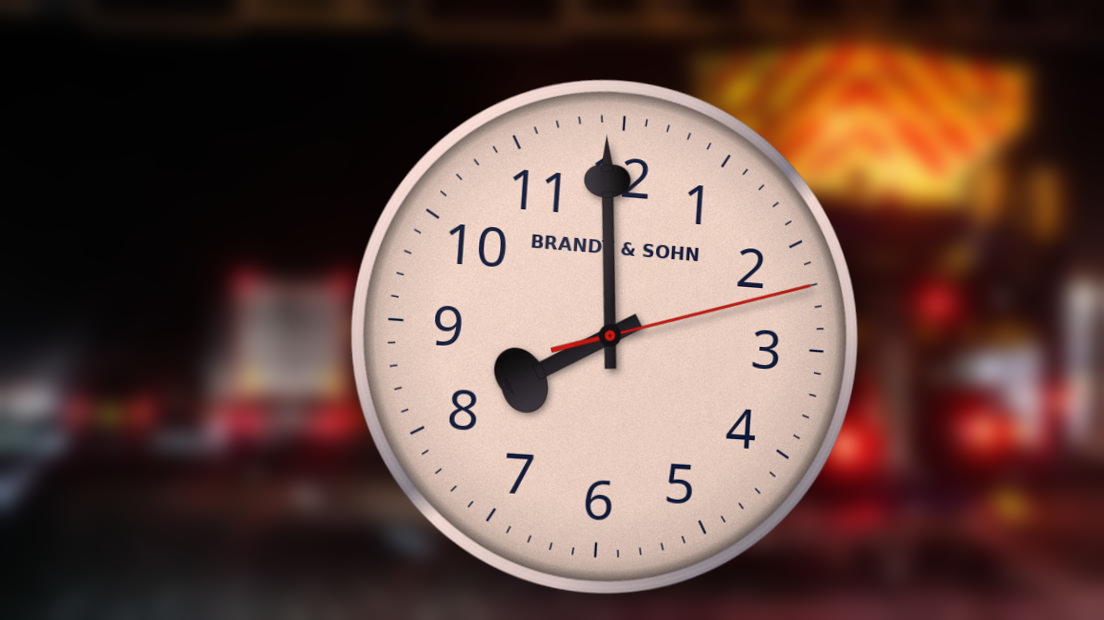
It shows 7:59:12
